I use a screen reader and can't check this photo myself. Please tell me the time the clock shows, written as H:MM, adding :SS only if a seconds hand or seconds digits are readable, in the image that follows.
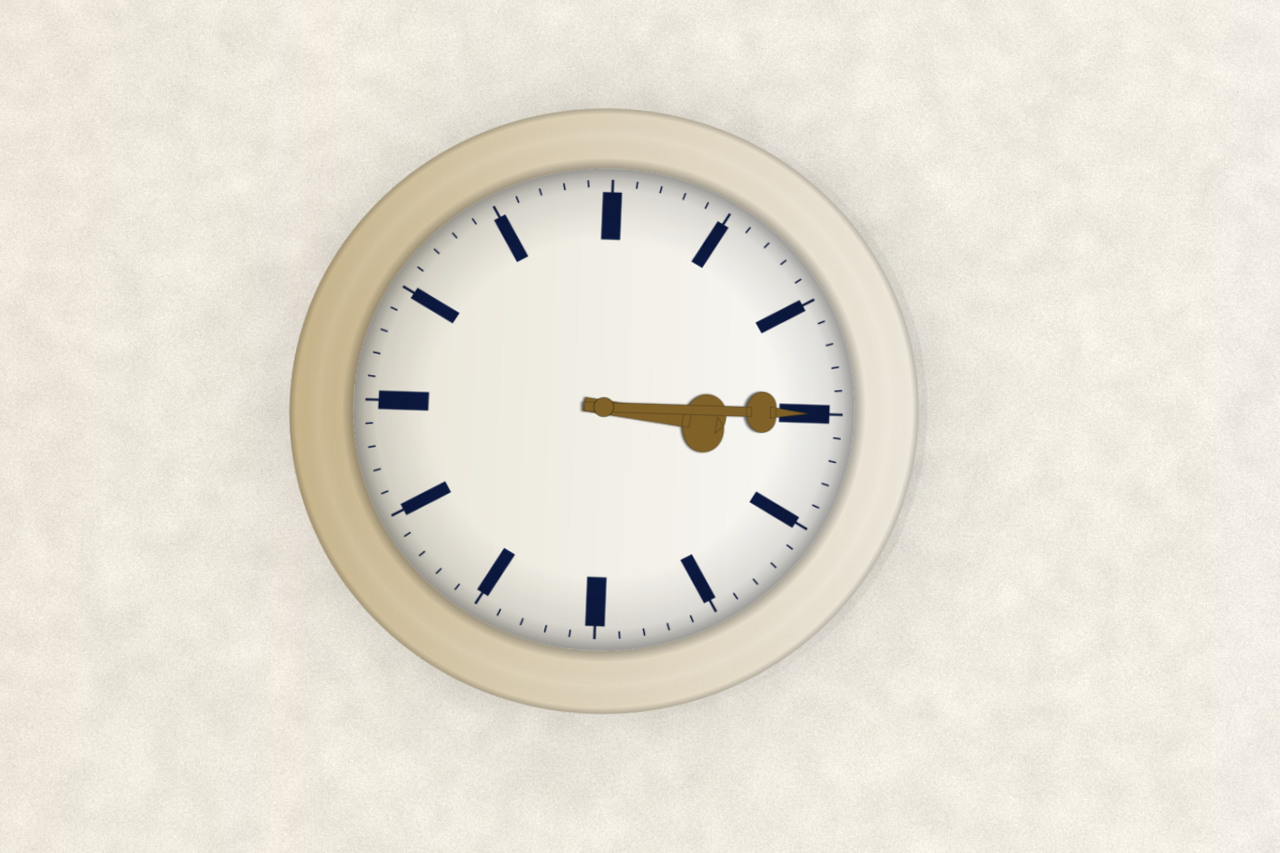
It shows 3:15
